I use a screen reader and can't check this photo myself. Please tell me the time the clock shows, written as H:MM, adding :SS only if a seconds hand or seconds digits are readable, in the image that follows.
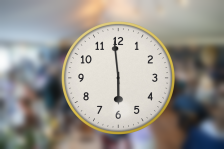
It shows 5:59
